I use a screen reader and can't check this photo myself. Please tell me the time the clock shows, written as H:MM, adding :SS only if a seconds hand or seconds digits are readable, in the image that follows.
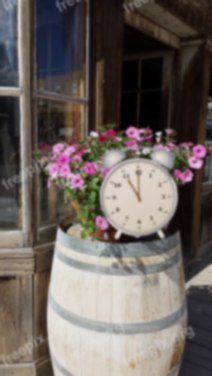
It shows 11:00
